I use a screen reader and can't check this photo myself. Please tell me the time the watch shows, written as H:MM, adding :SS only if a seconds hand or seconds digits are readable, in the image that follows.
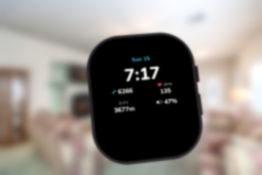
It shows 7:17
